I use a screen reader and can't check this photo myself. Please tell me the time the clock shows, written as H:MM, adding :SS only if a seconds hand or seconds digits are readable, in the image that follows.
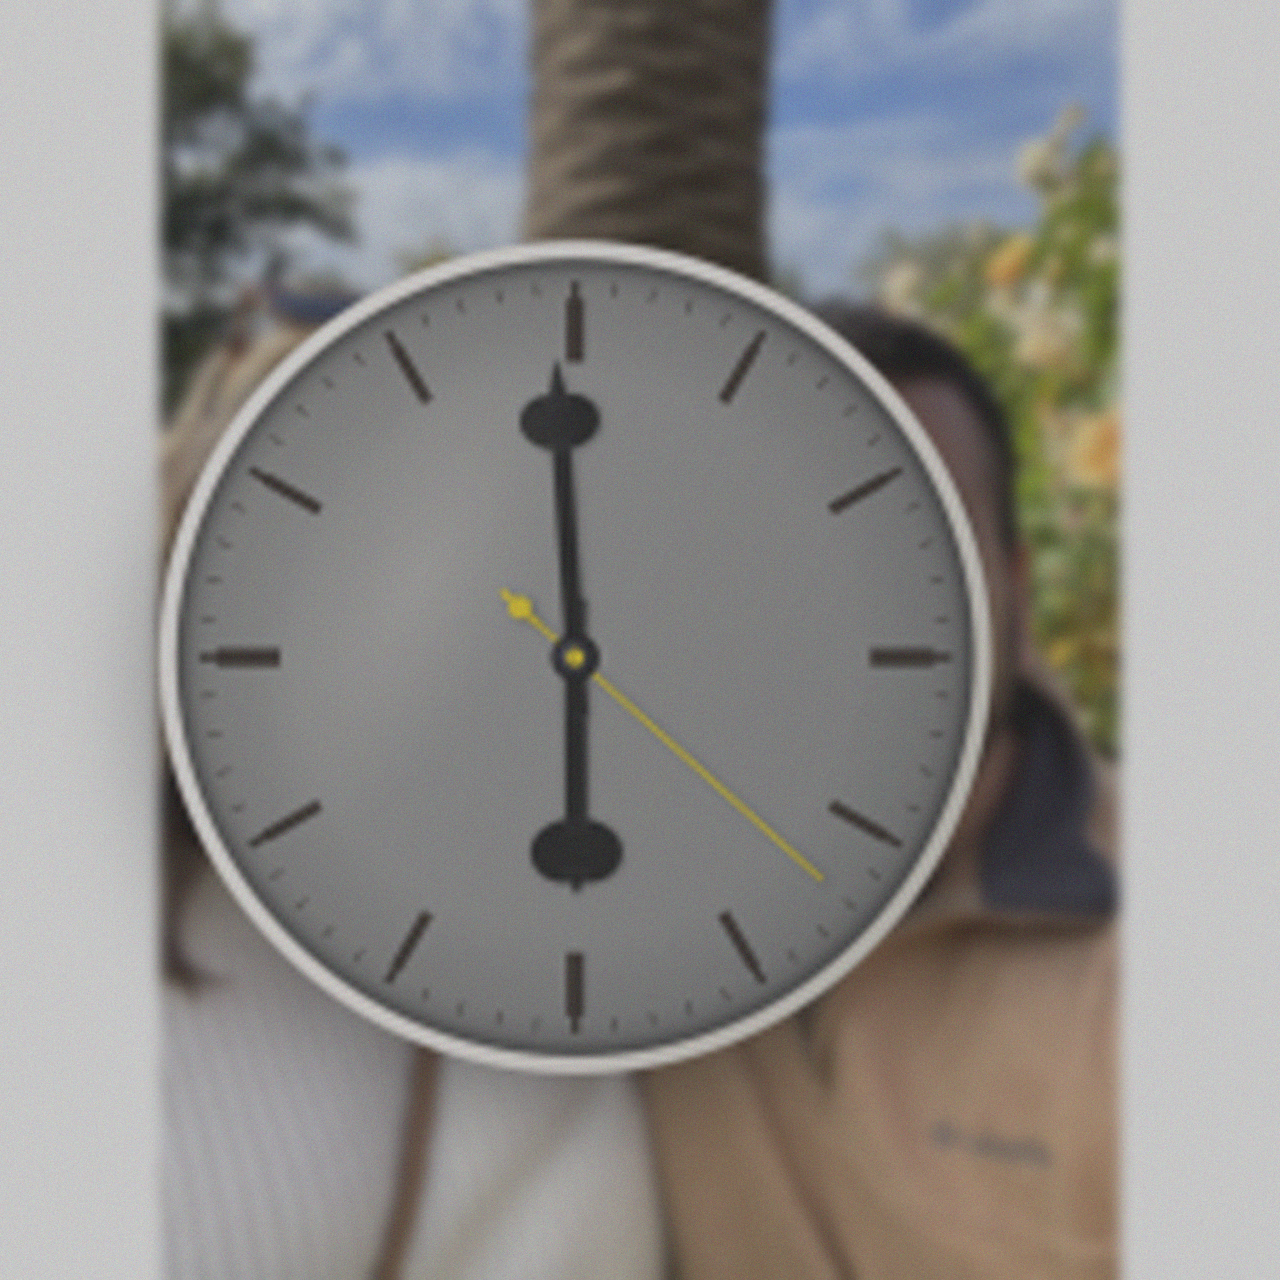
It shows 5:59:22
